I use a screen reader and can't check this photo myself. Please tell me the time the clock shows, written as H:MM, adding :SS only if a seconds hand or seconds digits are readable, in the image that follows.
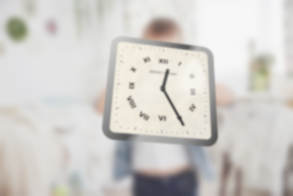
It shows 12:25
